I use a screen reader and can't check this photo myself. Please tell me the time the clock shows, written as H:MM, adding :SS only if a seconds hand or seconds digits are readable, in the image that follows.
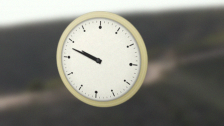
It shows 9:48
